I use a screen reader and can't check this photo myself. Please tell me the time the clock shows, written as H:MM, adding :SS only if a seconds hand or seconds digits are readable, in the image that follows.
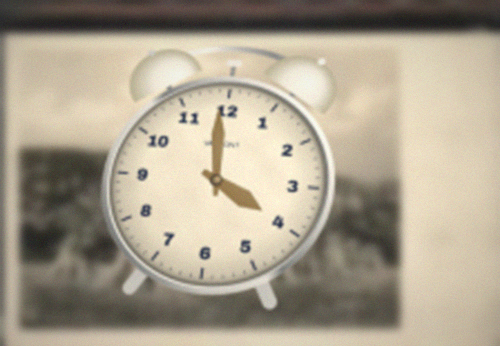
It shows 3:59
